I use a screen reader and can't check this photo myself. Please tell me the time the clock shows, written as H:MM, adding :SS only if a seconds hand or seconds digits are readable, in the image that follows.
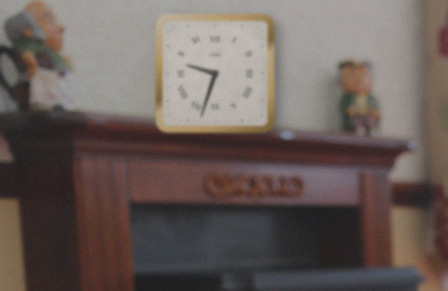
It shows 9:33
